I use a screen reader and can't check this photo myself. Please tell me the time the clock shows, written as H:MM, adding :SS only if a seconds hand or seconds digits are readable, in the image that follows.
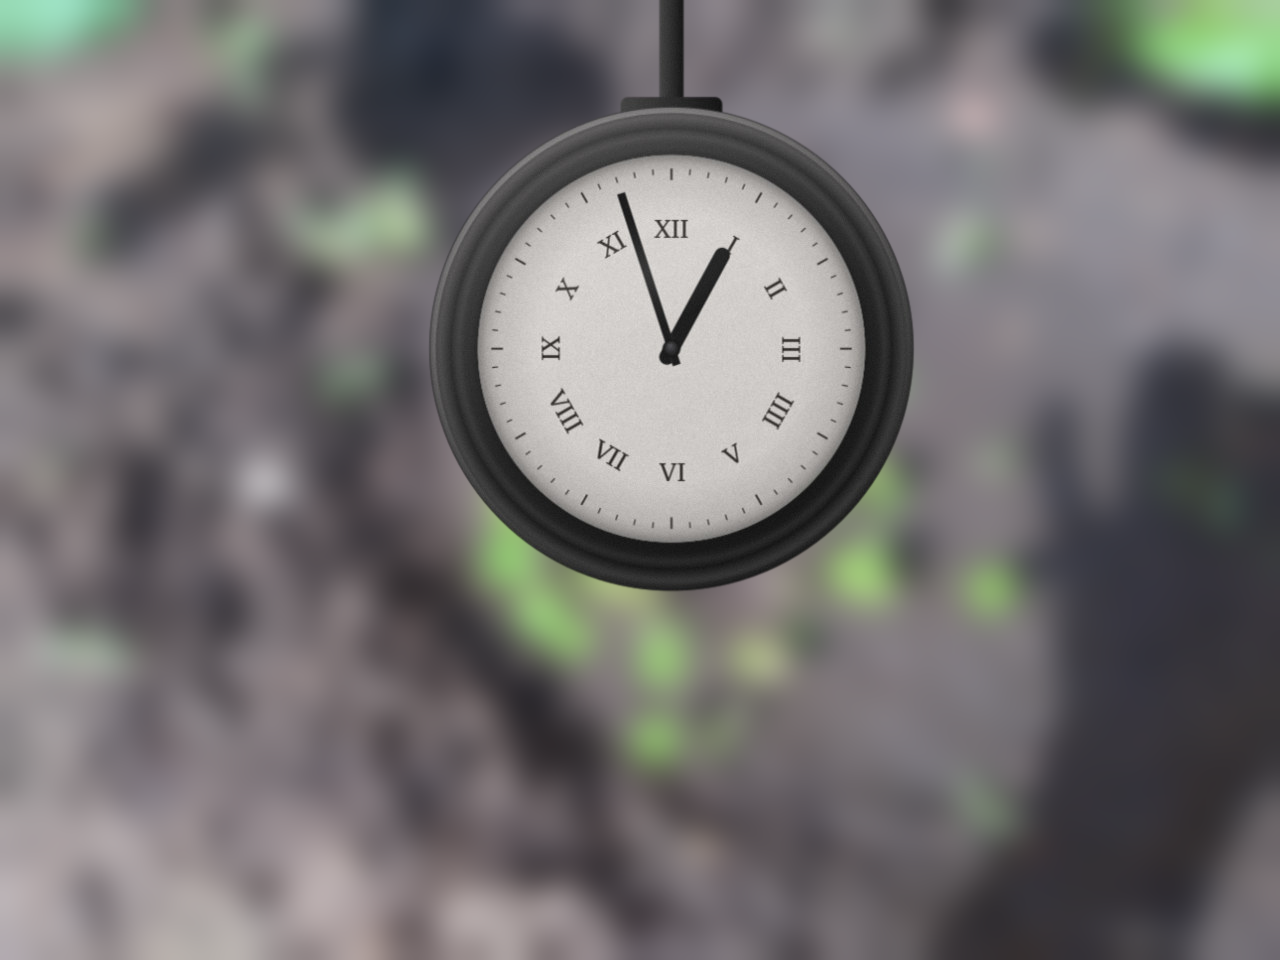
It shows 12:57
